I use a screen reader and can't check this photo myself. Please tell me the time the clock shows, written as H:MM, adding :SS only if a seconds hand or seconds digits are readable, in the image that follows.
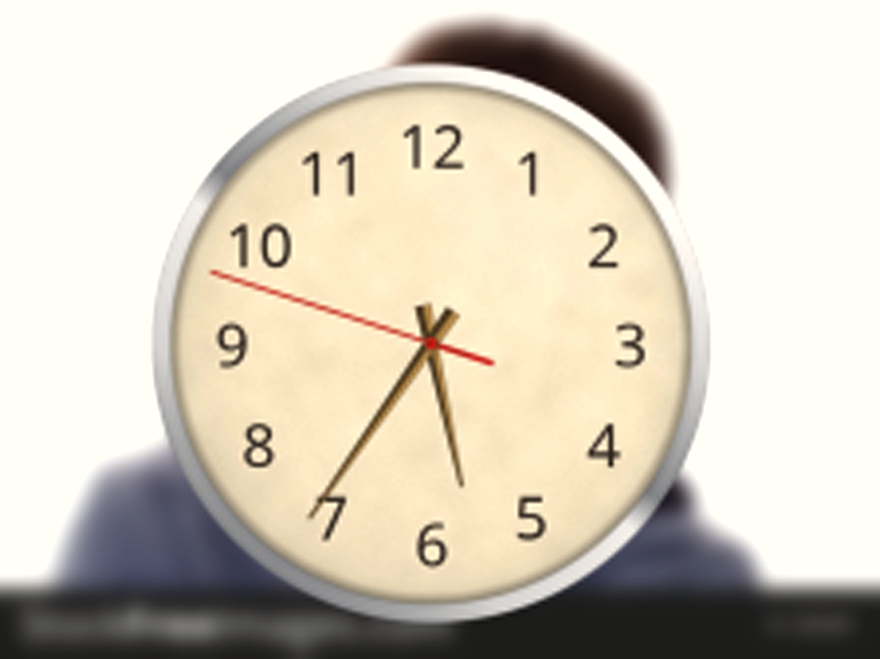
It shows 5:35:48
